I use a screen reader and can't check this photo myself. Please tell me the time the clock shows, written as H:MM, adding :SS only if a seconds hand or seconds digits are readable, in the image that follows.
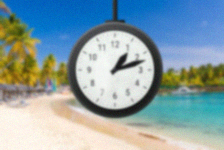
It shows 1:12
